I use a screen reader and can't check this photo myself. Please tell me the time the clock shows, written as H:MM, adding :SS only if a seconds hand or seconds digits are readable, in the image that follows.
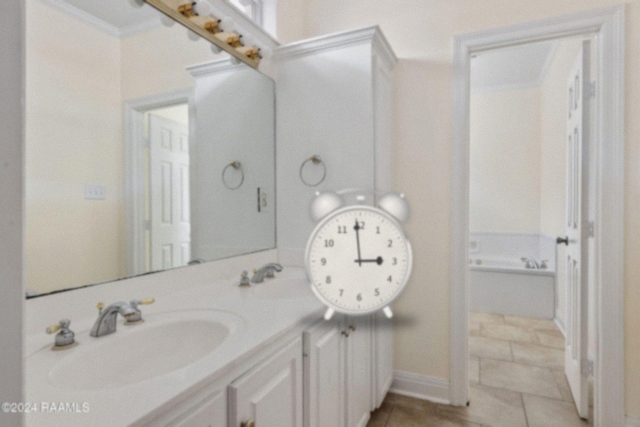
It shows 2:59
